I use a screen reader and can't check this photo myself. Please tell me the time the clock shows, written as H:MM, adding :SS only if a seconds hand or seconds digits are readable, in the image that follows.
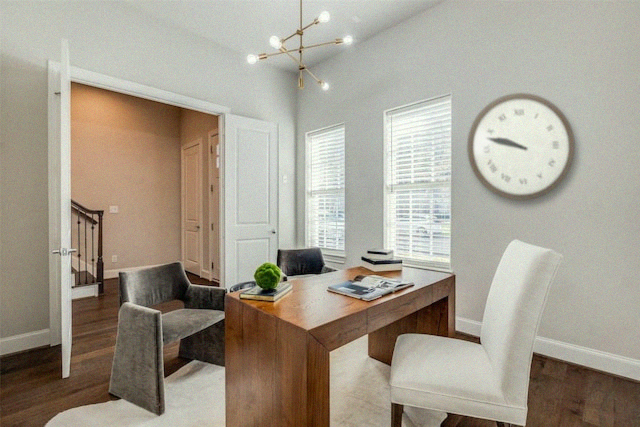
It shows 9:48
